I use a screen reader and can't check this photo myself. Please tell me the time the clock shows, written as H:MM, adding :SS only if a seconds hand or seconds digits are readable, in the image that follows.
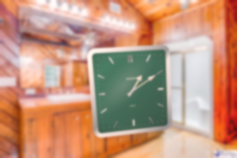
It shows 1:10
